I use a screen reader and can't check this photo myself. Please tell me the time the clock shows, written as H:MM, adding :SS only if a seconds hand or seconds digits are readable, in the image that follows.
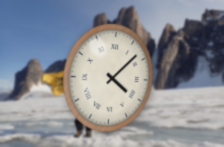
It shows 4:08
